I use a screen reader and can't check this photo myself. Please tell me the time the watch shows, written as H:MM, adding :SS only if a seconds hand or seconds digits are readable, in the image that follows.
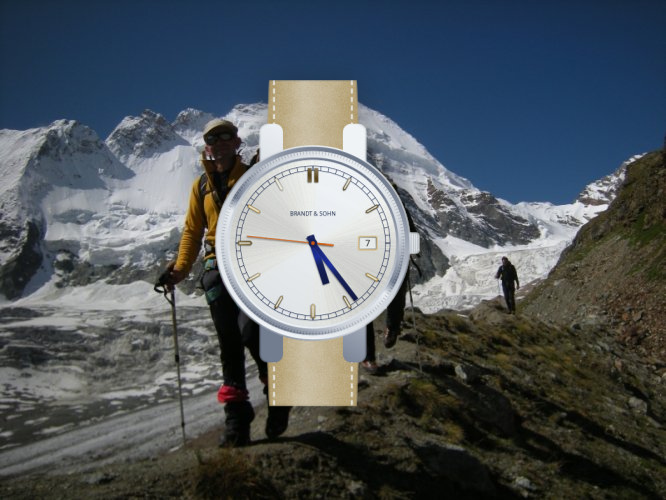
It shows 5:23:46
